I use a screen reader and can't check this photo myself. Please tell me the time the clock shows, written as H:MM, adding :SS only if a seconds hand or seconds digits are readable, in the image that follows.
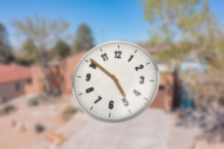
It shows 4:51
